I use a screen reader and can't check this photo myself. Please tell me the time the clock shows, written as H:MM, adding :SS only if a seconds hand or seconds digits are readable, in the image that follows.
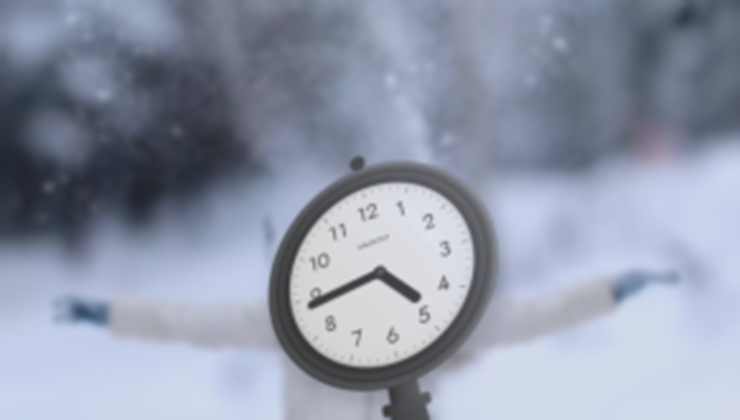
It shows 4:44
